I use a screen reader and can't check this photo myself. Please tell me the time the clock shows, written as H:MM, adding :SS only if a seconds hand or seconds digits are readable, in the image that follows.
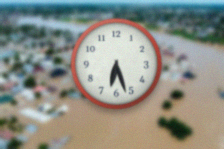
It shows 6:27
